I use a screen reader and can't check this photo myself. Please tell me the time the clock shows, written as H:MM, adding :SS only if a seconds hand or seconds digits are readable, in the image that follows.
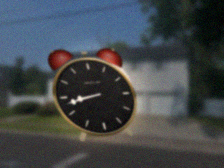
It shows 8:43
